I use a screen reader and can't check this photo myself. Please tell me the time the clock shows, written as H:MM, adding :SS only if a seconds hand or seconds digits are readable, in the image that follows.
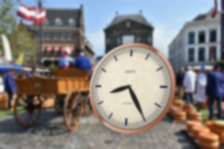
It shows 8:25
